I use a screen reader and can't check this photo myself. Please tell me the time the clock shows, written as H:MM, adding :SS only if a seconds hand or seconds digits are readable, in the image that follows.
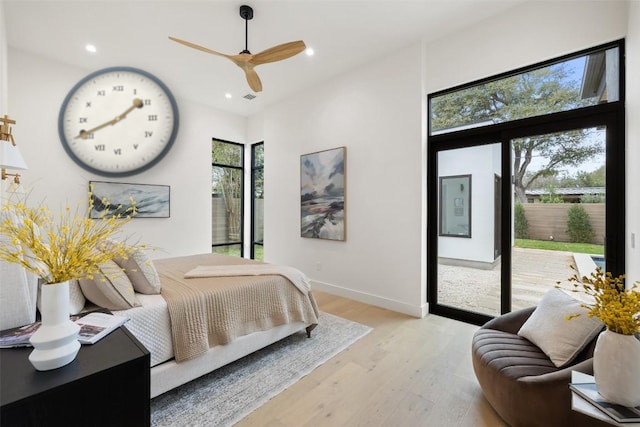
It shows 1:41
